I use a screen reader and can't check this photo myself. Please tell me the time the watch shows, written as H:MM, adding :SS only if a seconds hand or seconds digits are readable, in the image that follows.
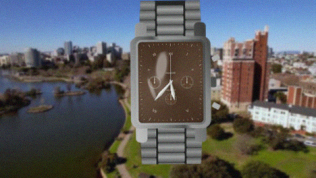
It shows 5:37
